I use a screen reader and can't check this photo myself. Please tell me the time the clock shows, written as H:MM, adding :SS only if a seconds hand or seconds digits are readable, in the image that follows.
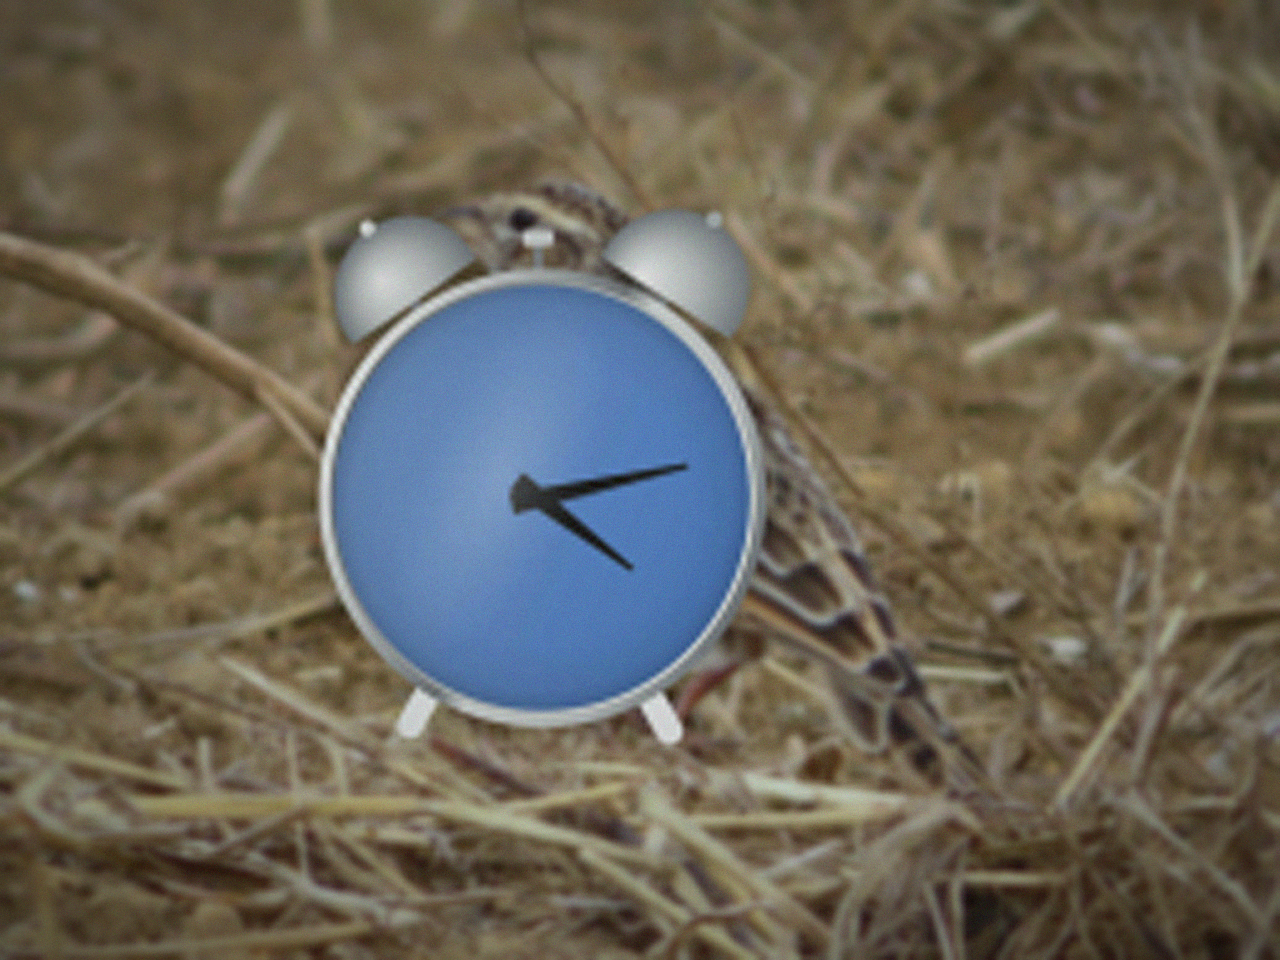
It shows 4:13
